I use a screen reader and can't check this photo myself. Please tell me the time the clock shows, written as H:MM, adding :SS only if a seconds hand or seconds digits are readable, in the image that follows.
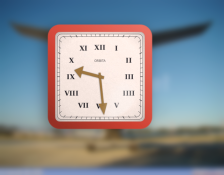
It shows 9:29
